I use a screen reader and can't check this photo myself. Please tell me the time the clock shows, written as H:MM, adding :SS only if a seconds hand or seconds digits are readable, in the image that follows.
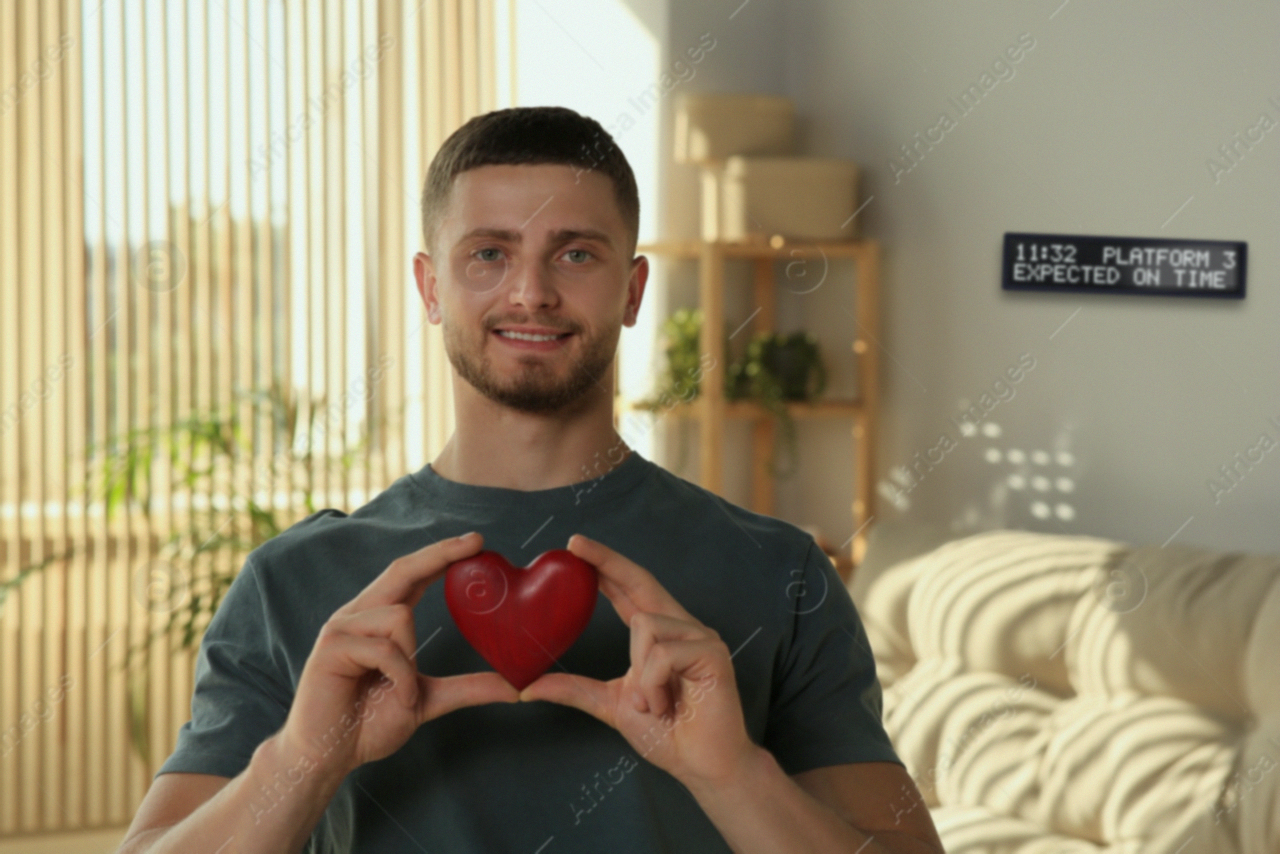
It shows 11:32
